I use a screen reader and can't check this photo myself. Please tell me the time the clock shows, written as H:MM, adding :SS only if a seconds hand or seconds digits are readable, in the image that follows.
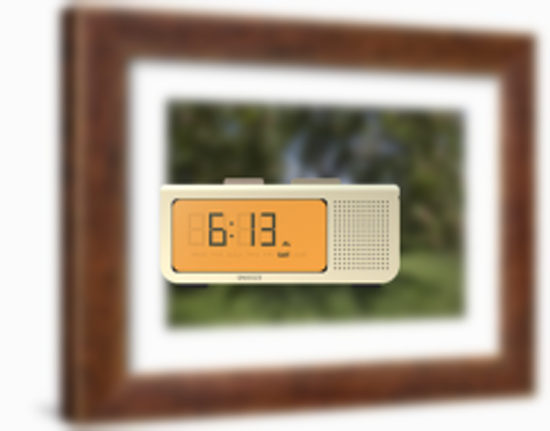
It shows 6:13
